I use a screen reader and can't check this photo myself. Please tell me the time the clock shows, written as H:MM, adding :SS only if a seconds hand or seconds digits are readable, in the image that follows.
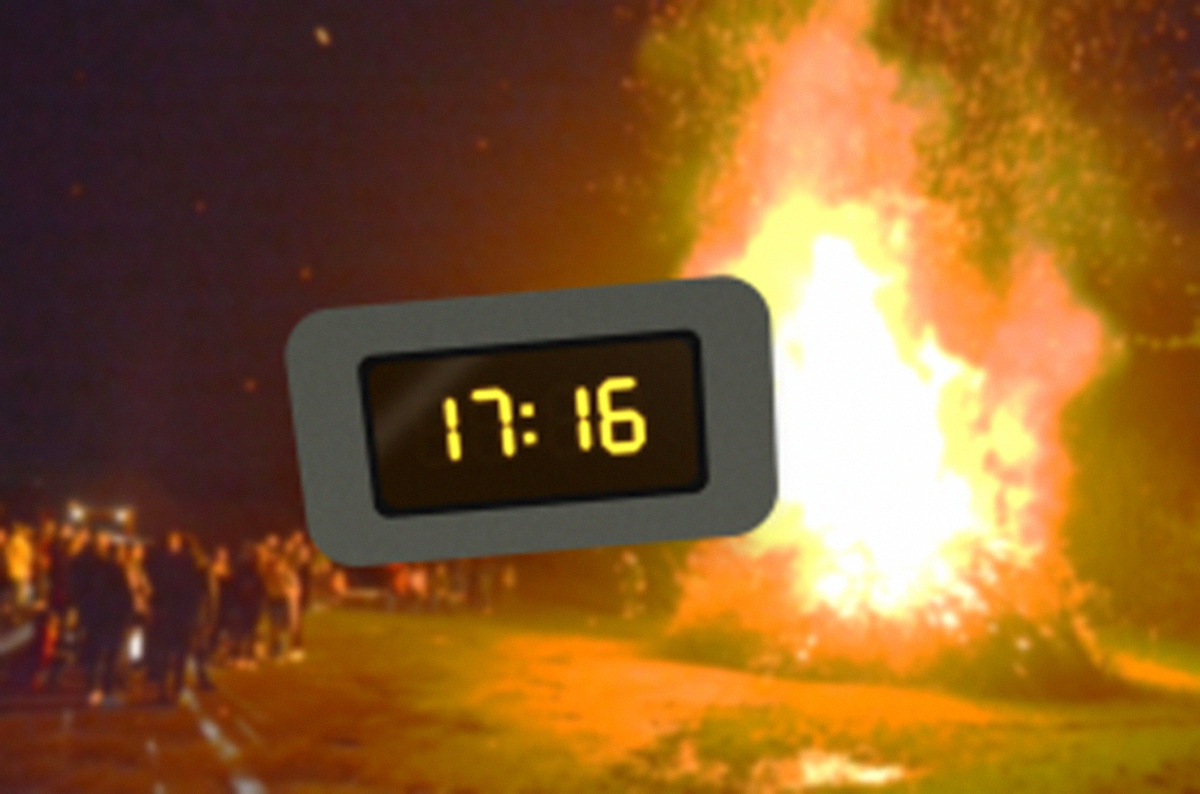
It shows 17:16
